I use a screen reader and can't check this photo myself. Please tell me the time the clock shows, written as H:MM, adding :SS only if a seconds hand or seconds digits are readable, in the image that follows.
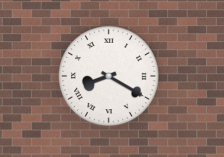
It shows 8:20
